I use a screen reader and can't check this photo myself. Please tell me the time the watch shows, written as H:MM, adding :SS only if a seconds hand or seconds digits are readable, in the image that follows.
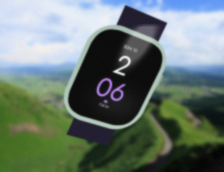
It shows 2:06
